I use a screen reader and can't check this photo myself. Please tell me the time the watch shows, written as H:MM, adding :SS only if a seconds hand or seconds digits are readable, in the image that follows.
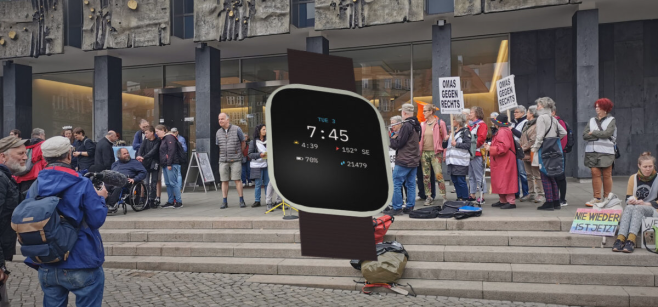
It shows 7:45
